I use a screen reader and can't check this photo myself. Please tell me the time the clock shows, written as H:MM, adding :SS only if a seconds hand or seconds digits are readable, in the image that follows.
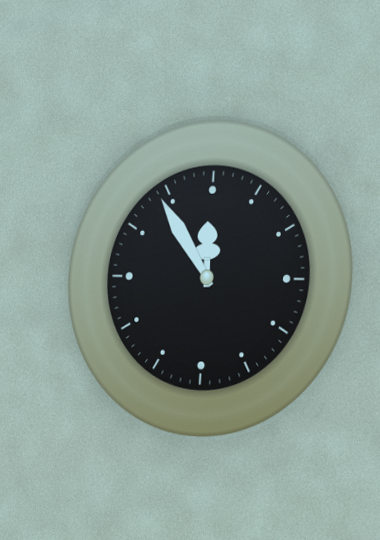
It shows 11:54
